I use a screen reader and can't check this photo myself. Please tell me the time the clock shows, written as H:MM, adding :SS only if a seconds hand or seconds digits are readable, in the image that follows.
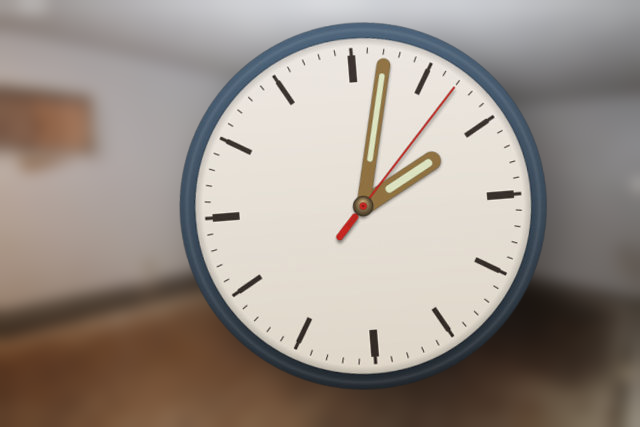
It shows 2:02:07
